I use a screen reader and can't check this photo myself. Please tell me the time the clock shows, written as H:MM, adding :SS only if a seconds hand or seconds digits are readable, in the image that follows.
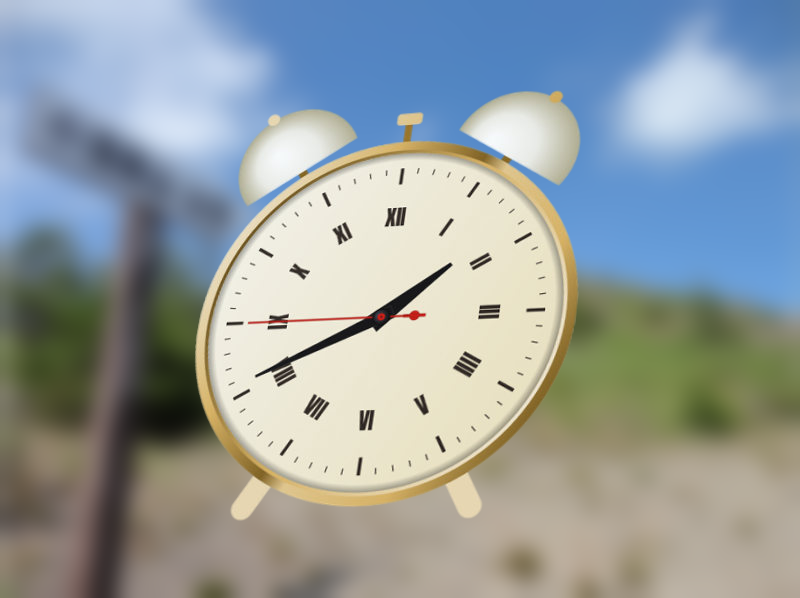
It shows 1:40:45
